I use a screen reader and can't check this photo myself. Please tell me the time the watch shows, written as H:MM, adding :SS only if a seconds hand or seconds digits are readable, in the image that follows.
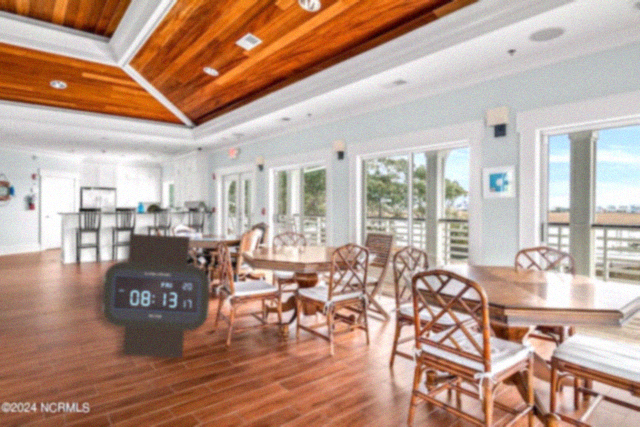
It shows 8:13
